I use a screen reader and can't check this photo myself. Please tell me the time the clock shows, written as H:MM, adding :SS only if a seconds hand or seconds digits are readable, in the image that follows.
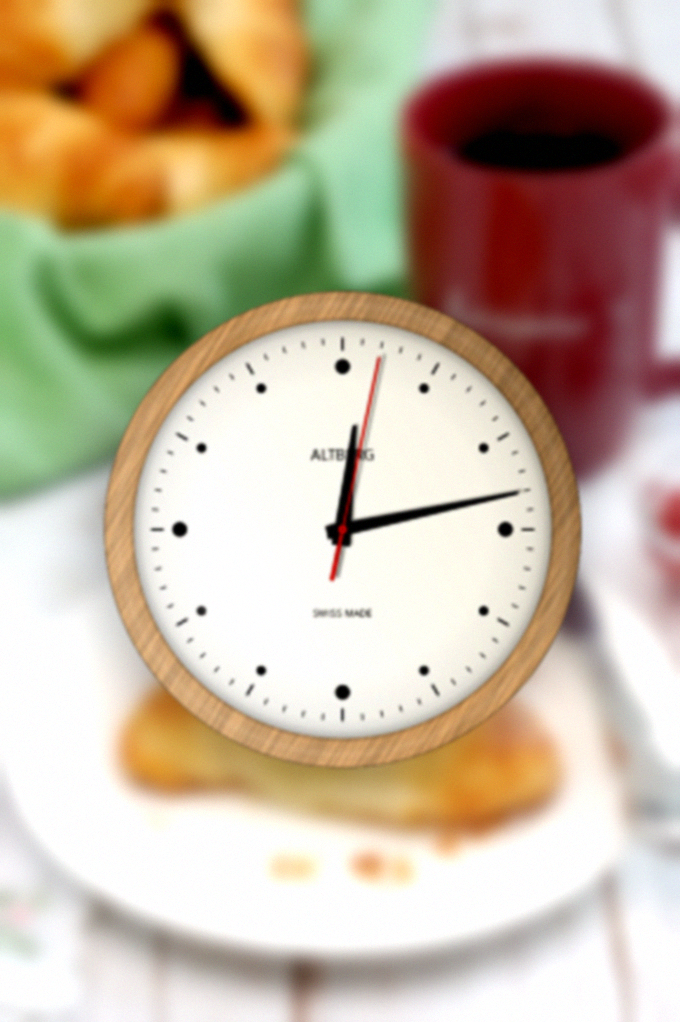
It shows 12:13:02
